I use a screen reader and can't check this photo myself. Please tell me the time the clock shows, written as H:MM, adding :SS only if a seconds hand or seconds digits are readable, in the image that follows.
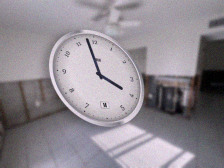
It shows 3:58
